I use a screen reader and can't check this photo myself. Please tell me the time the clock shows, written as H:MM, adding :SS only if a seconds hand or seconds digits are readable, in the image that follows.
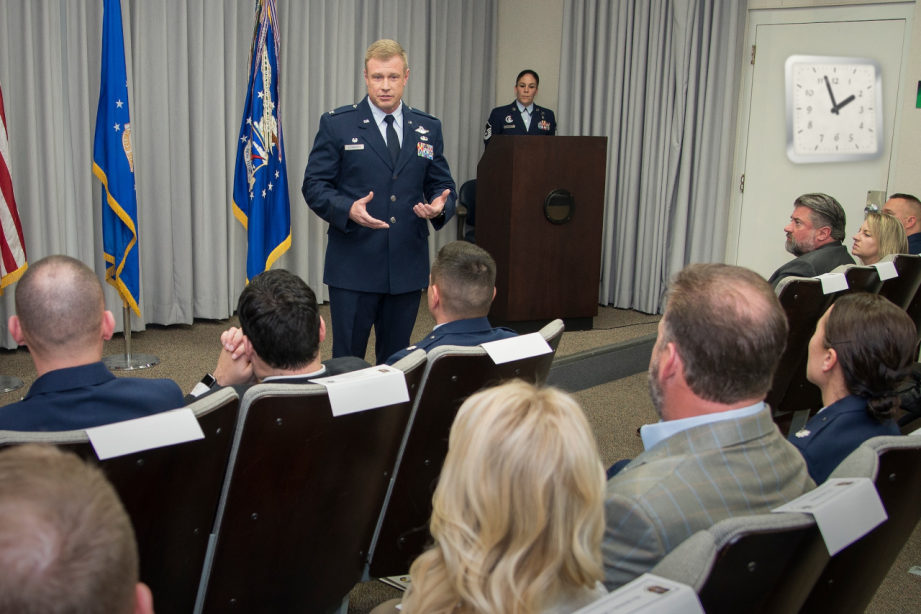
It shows 1:57
